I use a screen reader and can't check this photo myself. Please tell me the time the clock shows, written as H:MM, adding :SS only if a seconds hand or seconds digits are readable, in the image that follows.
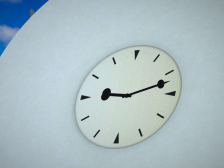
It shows 9:12
